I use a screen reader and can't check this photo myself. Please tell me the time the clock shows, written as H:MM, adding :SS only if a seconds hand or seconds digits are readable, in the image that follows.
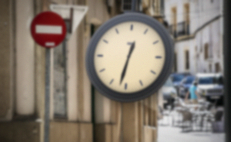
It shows 12:32
